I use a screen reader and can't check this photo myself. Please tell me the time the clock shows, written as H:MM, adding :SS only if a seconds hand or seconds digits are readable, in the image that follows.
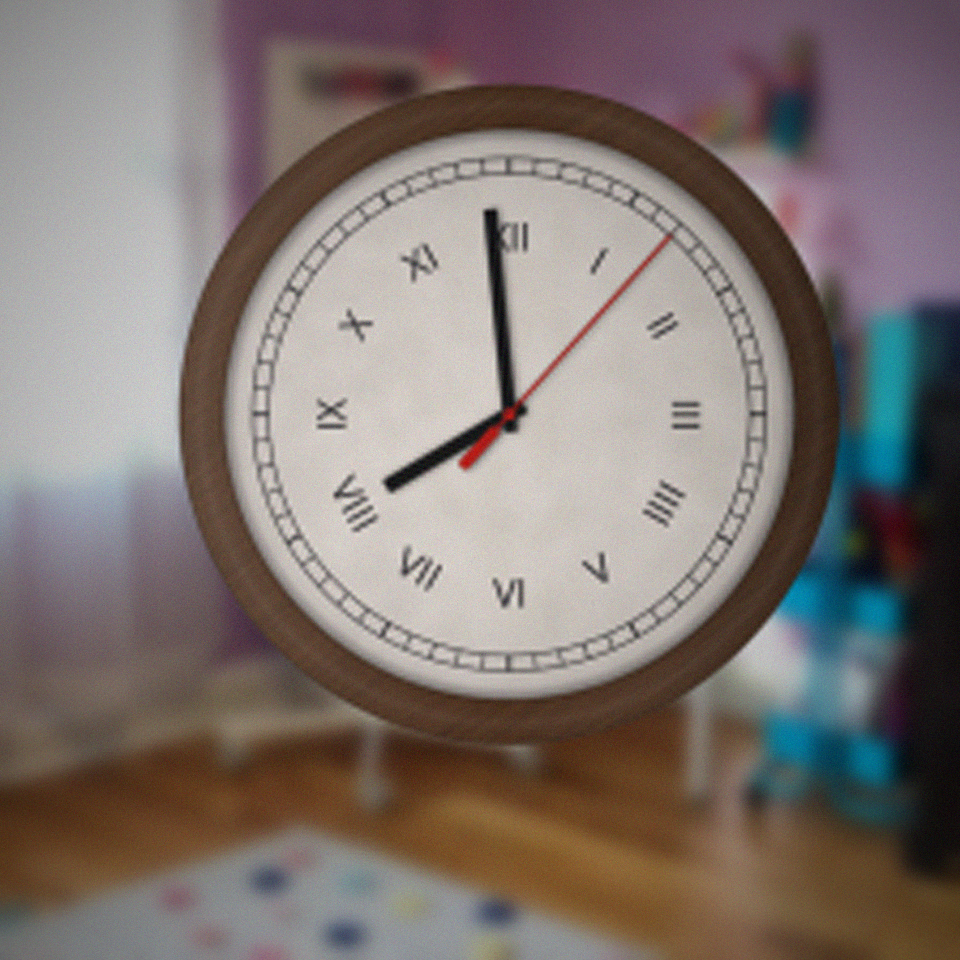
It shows 7:59:07
